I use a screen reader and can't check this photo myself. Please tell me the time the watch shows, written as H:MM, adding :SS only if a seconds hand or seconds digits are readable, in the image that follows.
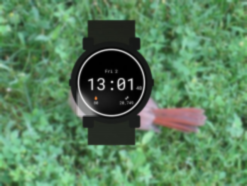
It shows 13:01
